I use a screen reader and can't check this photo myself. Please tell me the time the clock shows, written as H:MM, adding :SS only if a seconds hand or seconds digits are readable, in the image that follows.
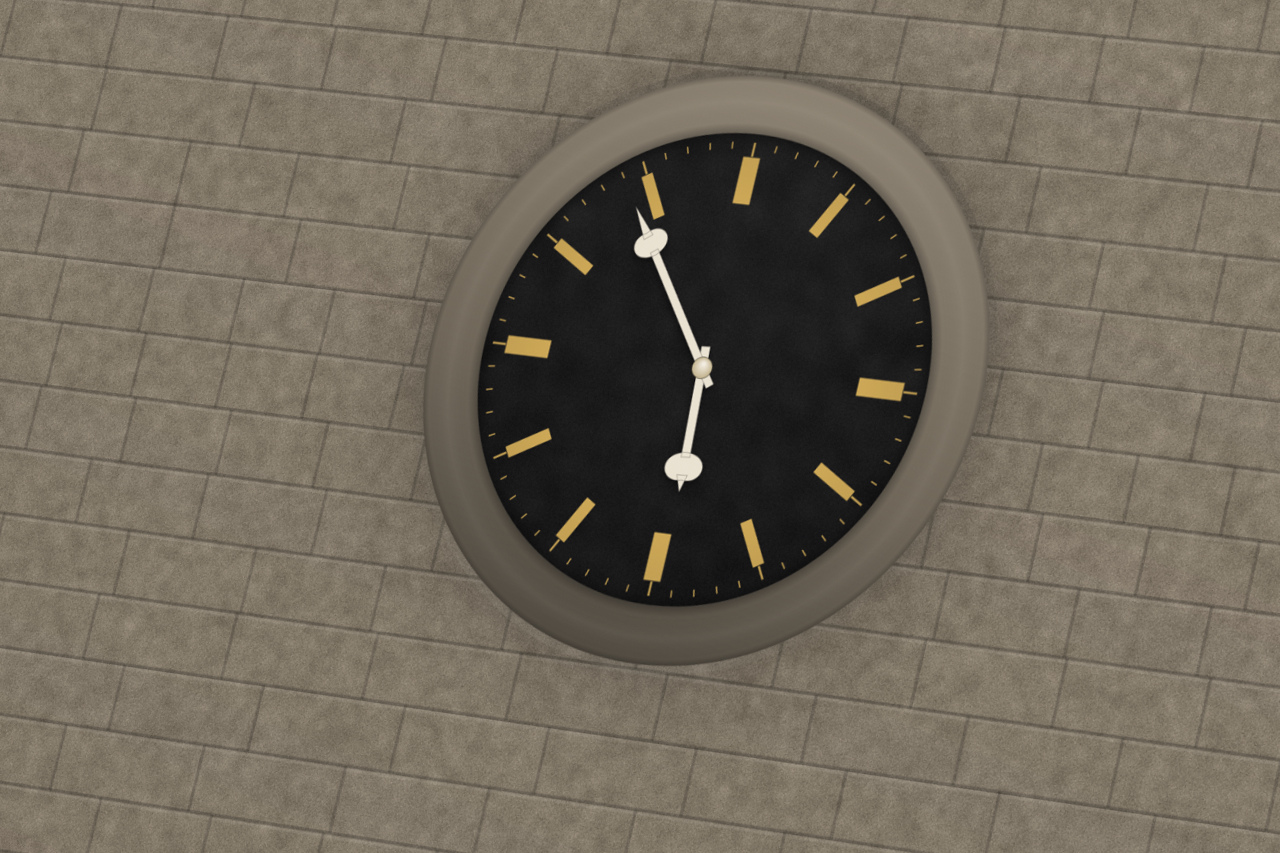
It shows 5:54
